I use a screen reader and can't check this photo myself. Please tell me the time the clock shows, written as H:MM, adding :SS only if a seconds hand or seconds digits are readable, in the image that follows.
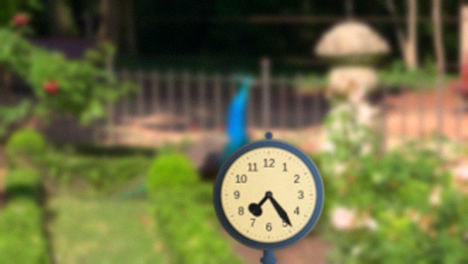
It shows 7:24
